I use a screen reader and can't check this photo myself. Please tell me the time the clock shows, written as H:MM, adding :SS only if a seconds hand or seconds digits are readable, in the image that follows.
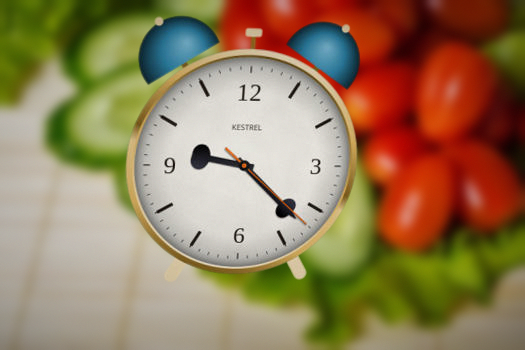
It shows 9:22:22
